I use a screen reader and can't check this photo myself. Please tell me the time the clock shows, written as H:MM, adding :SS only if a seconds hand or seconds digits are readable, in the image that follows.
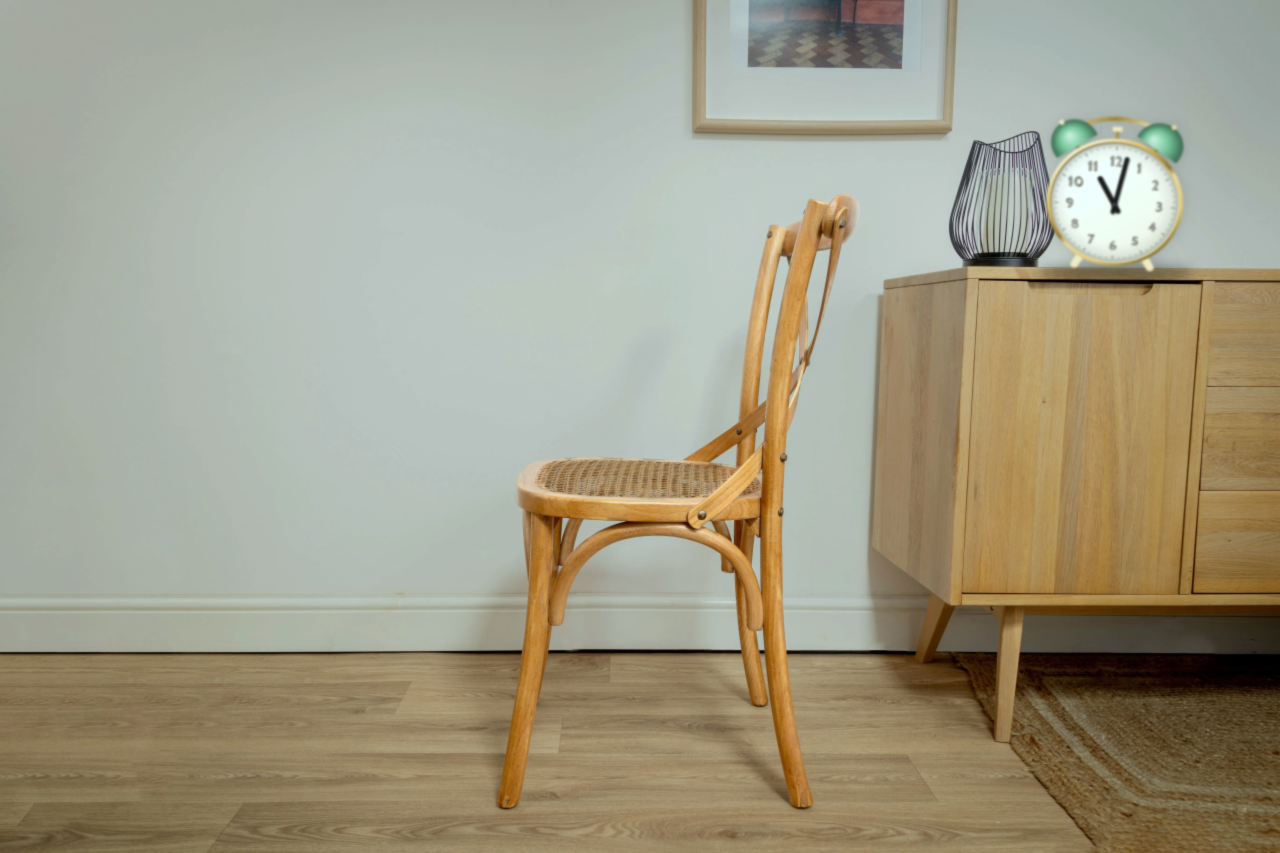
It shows 11:02
